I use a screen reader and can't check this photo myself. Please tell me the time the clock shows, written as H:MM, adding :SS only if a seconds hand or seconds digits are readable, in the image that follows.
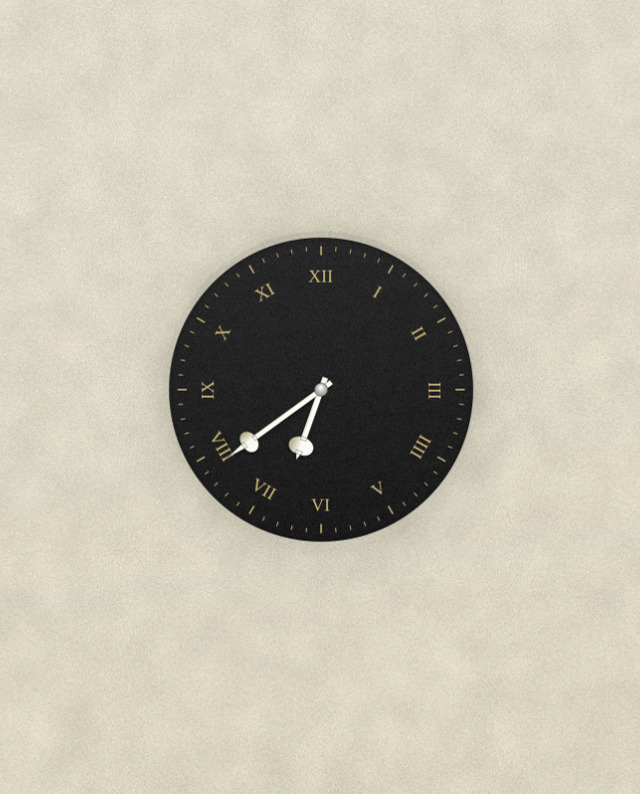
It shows 6:39
